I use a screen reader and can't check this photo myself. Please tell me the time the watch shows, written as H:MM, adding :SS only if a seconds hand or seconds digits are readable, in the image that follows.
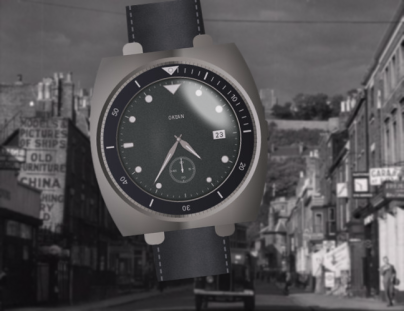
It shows 4:36
